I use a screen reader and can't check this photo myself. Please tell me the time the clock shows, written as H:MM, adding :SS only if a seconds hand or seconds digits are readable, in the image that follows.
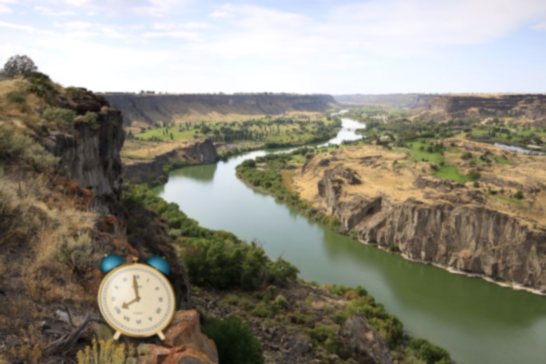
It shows 7:59
